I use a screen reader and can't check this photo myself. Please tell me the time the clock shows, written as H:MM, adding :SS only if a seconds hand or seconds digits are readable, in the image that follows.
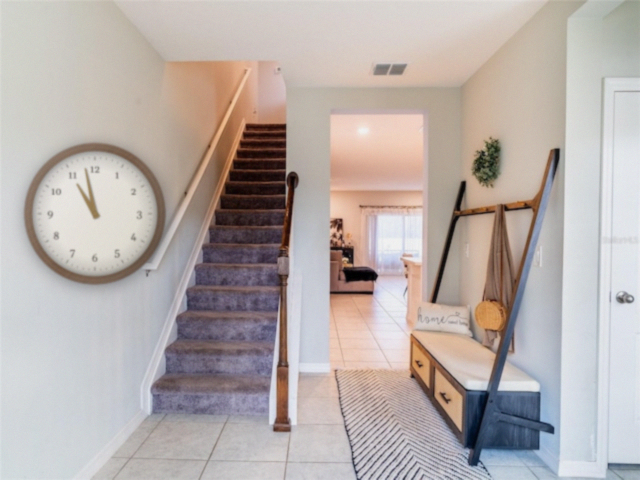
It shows 10:58
